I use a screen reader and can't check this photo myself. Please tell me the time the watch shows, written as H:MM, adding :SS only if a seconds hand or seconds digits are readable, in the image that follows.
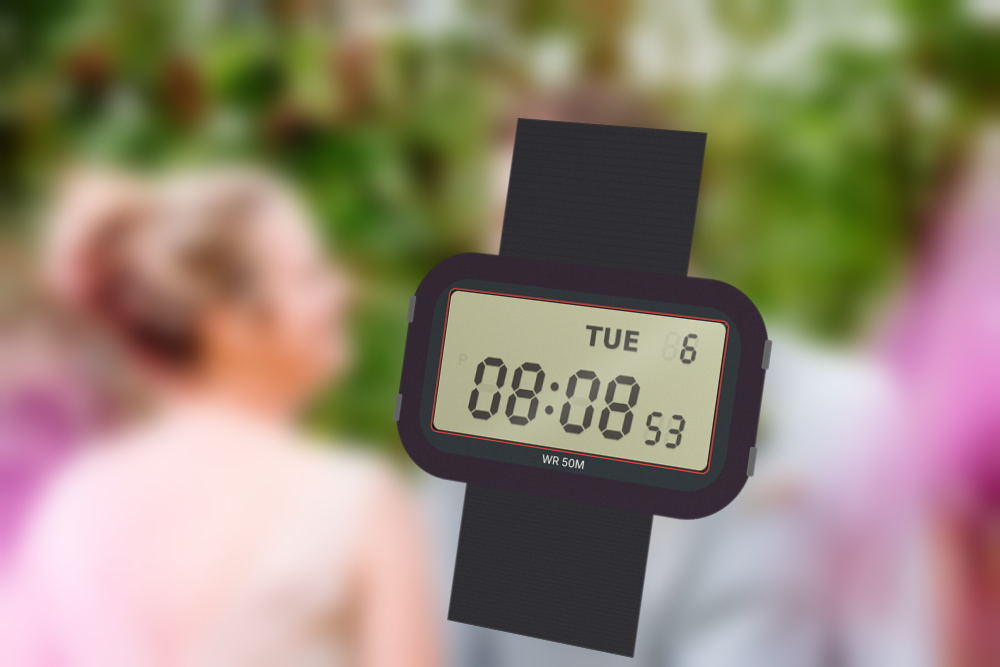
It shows 8:08:53
